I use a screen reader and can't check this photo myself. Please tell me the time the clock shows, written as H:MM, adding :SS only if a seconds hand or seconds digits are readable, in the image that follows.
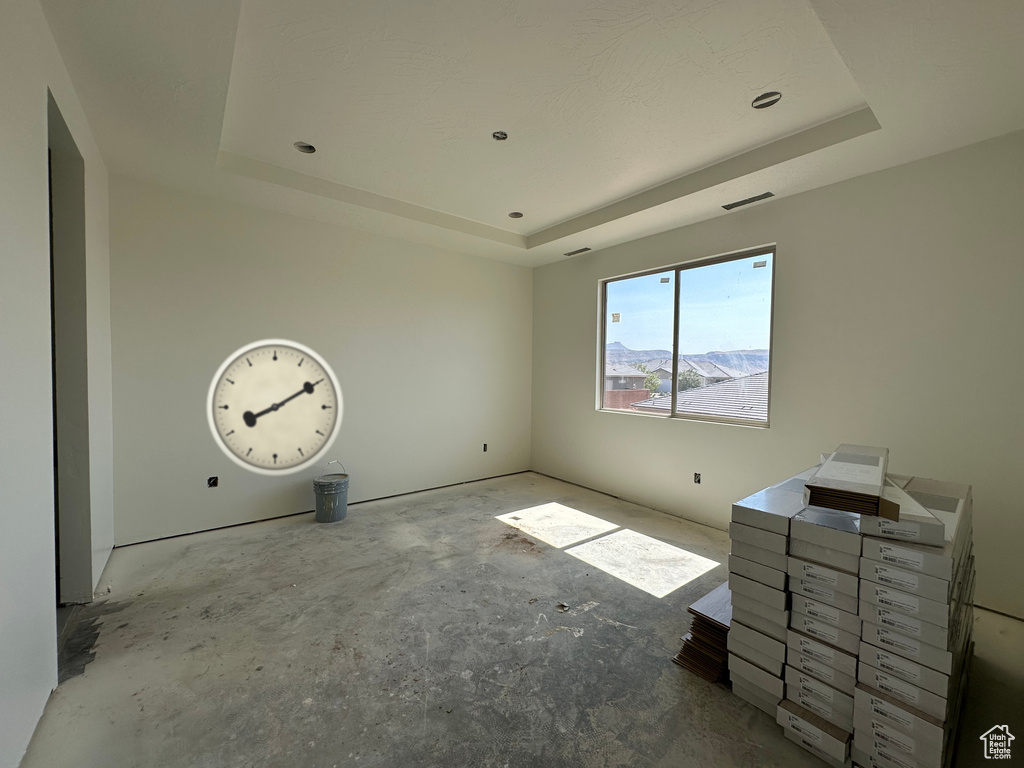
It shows 8:10
